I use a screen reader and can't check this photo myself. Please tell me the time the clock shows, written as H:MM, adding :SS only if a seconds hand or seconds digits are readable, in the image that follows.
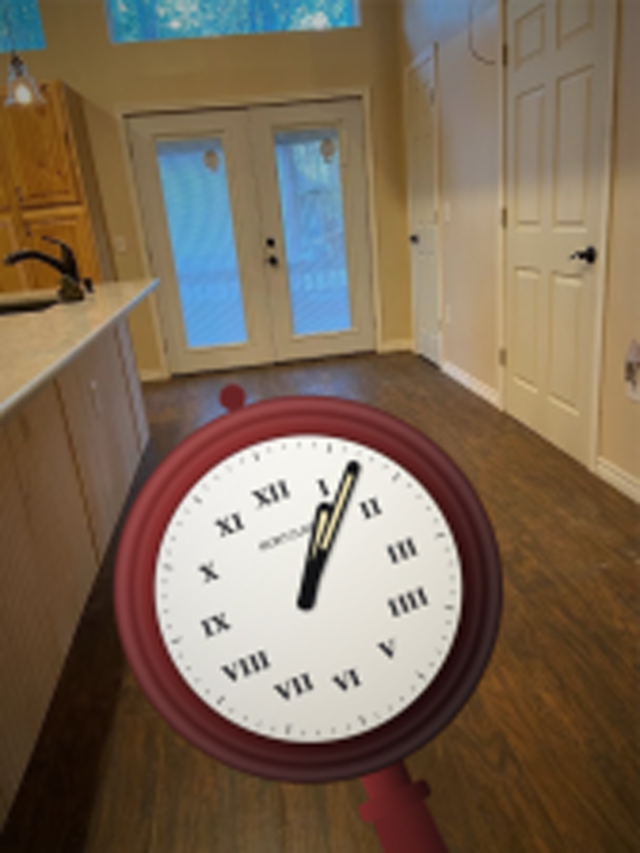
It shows 1:07
